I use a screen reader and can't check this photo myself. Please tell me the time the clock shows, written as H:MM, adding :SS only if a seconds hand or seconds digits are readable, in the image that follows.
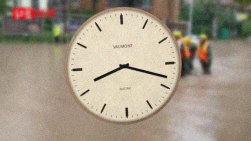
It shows 8:18
